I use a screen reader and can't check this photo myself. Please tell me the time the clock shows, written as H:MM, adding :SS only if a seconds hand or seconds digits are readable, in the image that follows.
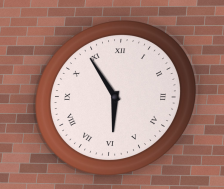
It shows 5:54
